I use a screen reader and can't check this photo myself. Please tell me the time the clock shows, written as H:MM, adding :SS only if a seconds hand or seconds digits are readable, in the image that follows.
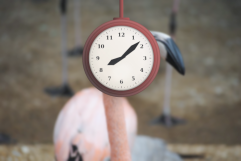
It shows 8:08
